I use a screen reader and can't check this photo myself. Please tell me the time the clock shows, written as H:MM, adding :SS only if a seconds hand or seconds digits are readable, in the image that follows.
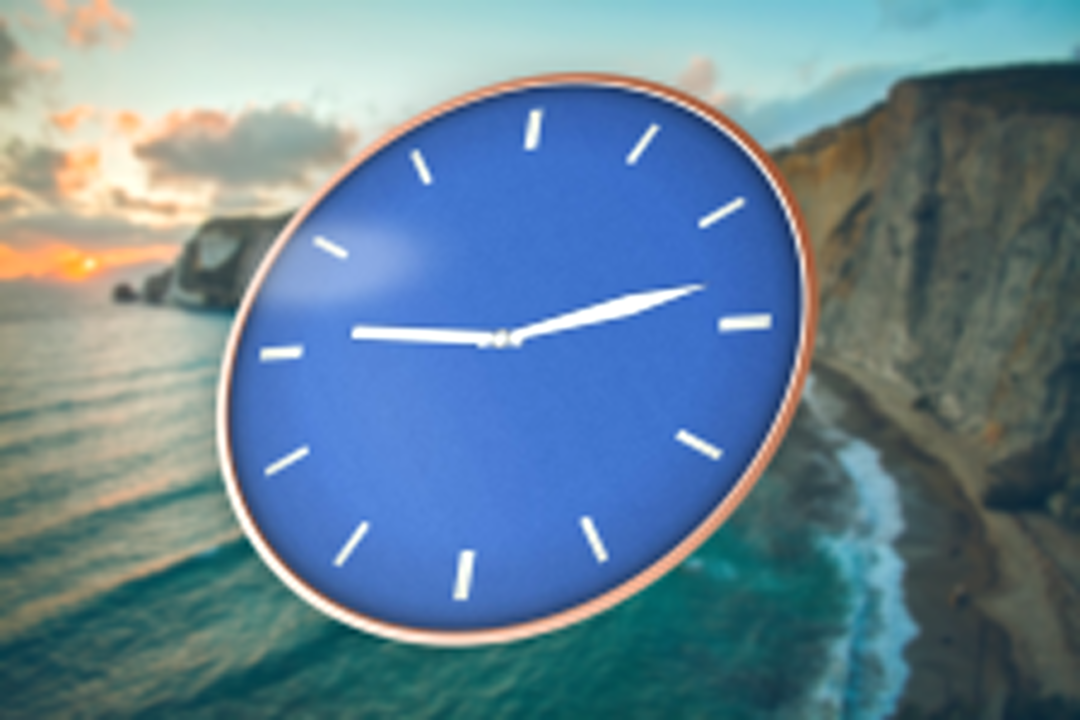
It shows 9:13
